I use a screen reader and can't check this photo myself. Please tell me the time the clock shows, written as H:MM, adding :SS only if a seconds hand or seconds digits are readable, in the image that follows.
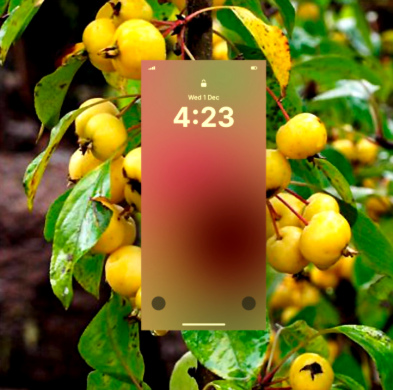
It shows 4:23
